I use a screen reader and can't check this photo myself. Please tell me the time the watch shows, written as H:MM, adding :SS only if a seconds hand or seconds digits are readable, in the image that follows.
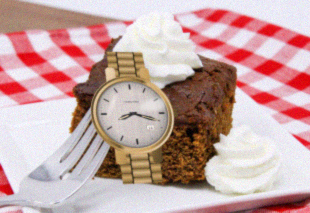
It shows 8:18
